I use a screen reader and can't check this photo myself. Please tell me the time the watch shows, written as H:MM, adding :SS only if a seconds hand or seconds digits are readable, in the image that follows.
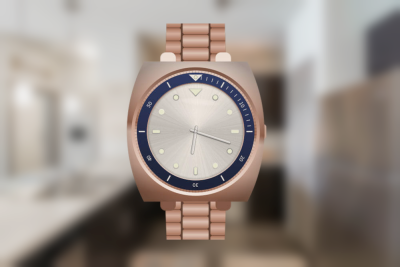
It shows 6:18
